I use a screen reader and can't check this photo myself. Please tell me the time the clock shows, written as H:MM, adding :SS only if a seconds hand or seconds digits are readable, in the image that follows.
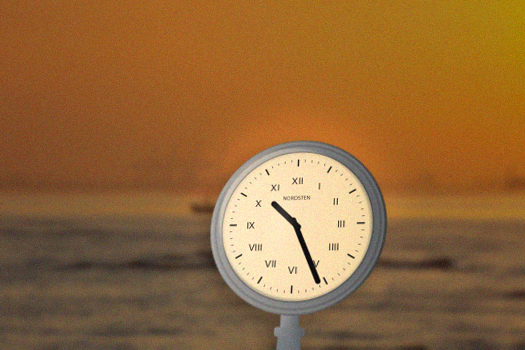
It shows 10:26
